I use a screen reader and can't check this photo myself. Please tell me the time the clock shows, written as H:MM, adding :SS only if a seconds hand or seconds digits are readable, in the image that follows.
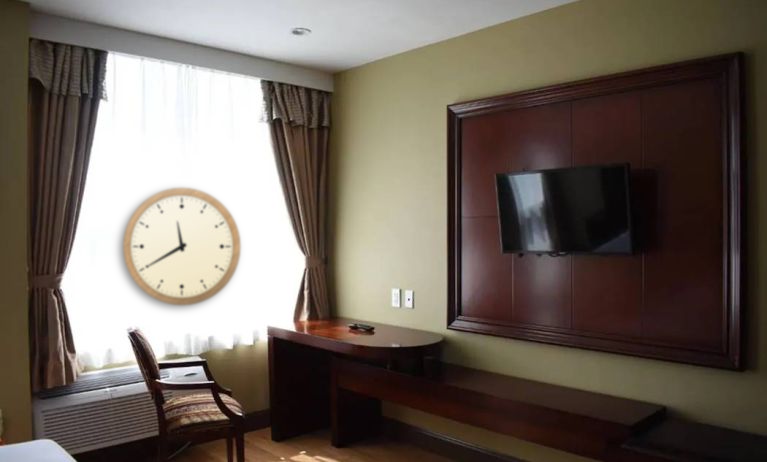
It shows 11:40
